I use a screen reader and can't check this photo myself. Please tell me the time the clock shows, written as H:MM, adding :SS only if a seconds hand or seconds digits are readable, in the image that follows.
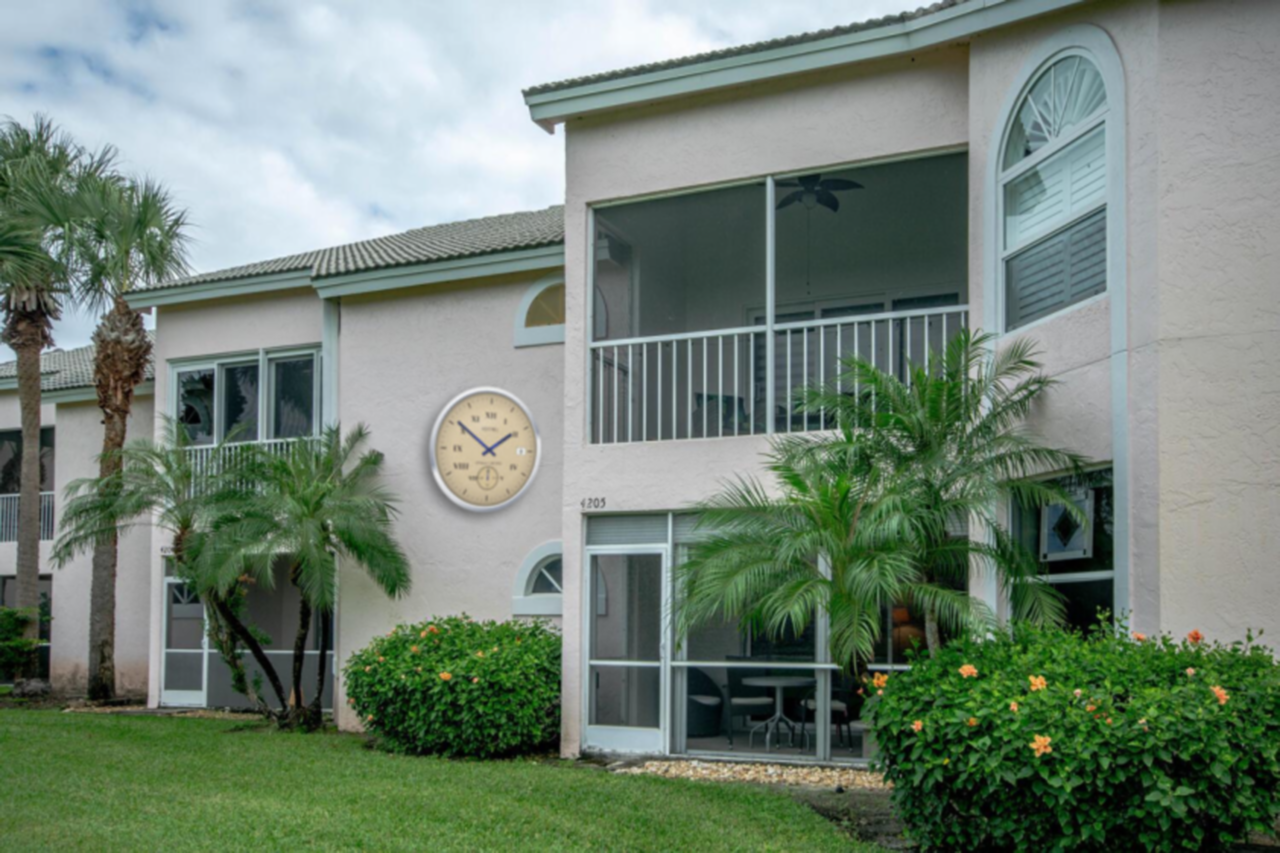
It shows 1:51
